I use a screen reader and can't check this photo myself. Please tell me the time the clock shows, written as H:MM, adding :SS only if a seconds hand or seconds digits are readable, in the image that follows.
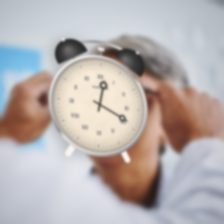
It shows 12:19
